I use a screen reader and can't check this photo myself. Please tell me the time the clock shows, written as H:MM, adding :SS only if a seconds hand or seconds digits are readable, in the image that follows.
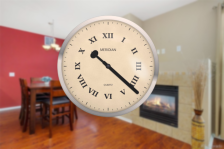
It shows 10:22
